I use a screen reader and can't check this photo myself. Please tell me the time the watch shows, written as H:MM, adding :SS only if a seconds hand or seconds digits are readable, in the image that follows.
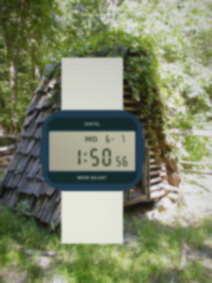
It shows 1:50
